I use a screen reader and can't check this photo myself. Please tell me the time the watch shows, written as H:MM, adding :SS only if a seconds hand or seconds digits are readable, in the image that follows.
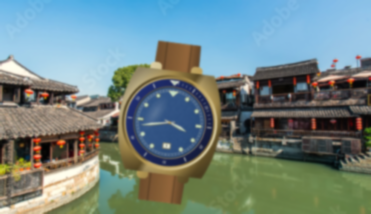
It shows 3:43
